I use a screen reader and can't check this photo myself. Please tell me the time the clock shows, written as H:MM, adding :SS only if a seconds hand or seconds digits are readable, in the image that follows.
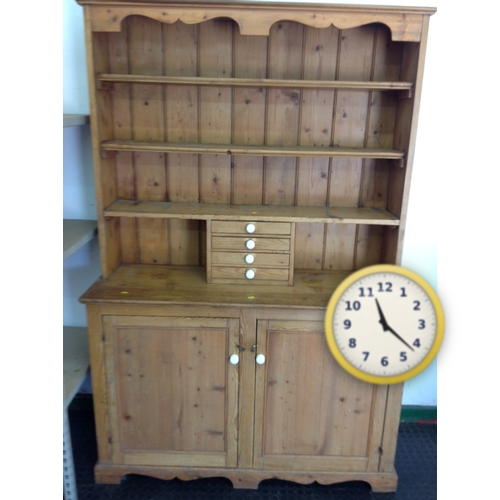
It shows 11:22
